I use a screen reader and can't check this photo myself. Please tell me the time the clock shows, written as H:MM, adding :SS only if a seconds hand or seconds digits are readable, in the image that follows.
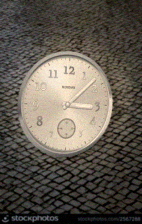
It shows 3:08
